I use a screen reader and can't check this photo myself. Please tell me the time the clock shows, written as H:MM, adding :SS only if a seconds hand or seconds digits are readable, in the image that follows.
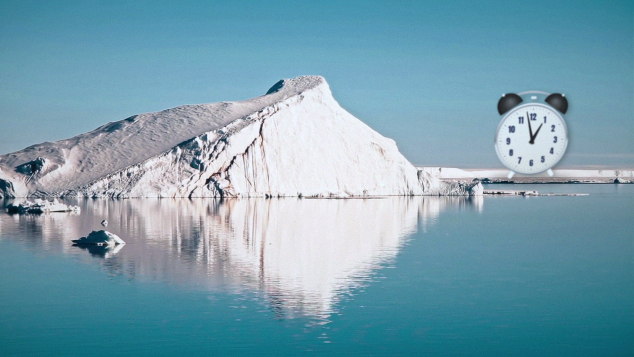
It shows 12:58
